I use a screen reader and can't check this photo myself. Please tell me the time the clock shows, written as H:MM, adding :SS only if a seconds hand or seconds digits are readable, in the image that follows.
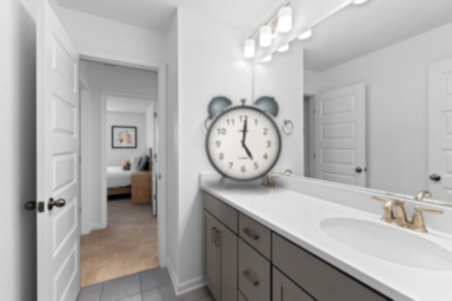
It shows 5:01
